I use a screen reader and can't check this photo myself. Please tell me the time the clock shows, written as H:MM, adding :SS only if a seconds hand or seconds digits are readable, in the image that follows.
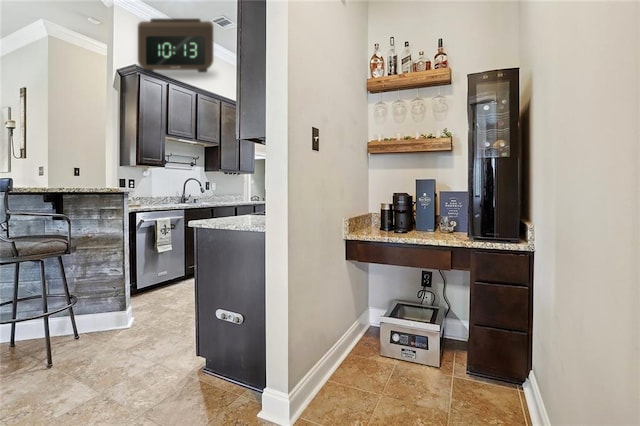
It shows 10:13
